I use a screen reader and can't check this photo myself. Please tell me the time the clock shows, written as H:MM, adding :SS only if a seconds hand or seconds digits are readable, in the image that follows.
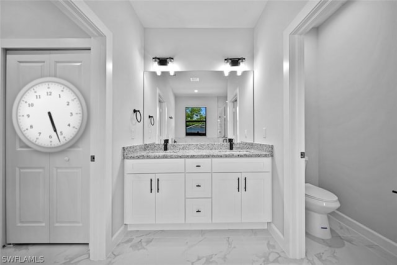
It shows 5:27
